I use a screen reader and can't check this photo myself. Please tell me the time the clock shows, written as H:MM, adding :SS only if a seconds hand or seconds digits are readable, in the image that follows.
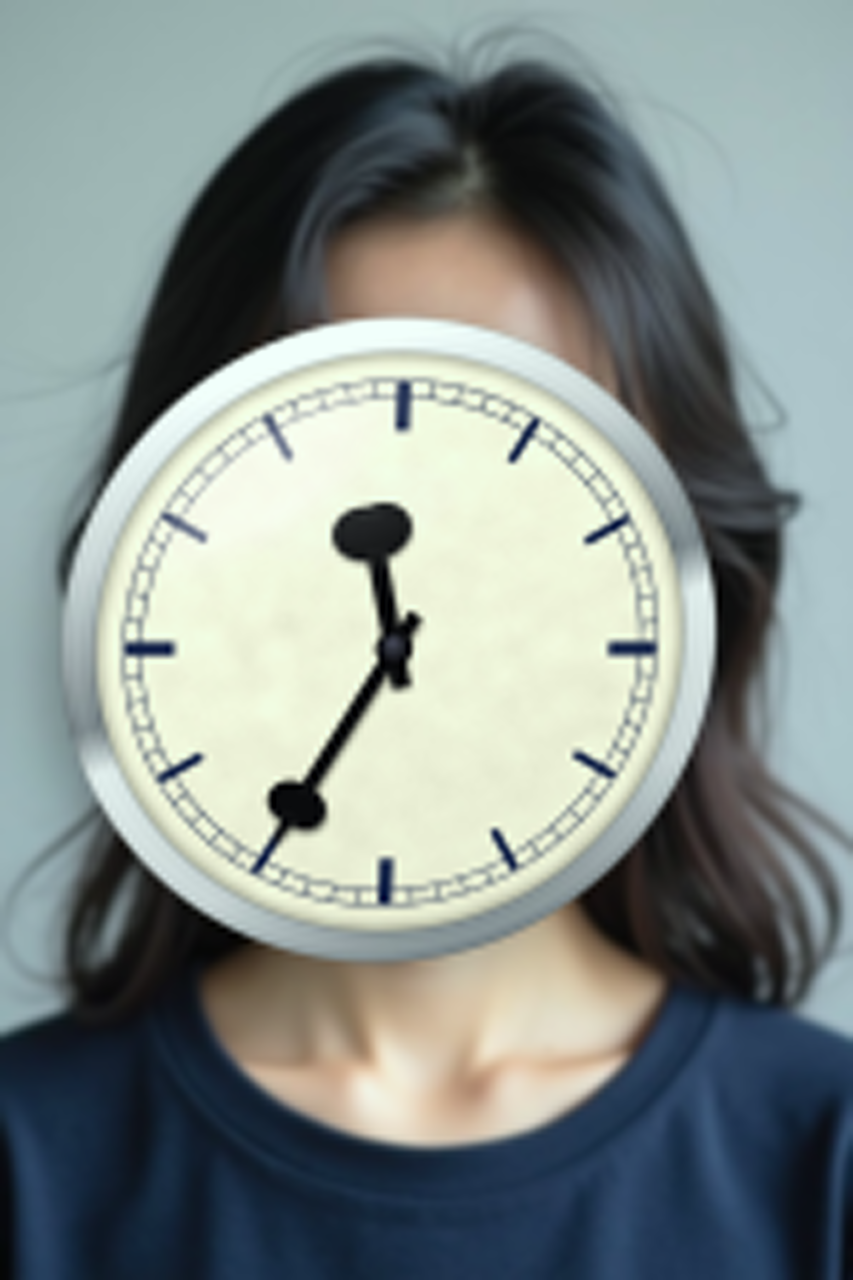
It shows 11:35
